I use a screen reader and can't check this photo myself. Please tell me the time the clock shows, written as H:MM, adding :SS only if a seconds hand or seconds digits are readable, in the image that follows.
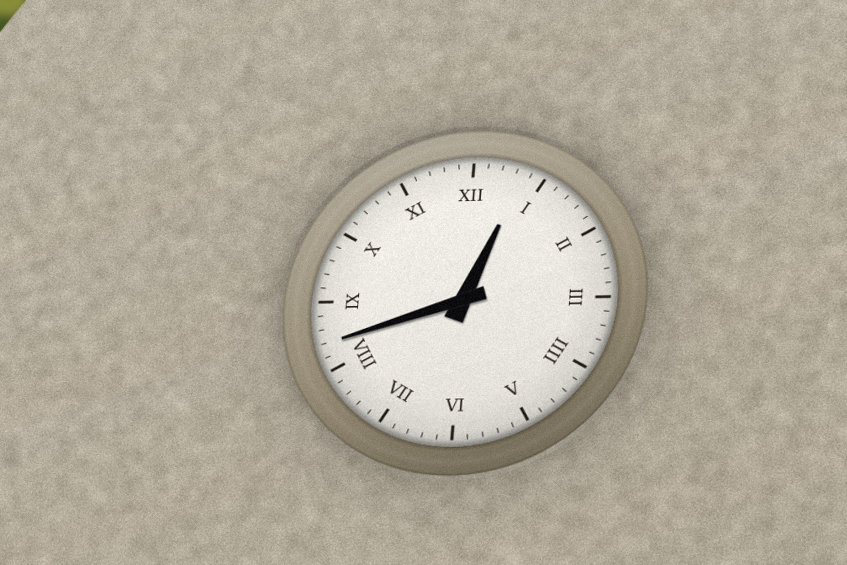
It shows 12:42
